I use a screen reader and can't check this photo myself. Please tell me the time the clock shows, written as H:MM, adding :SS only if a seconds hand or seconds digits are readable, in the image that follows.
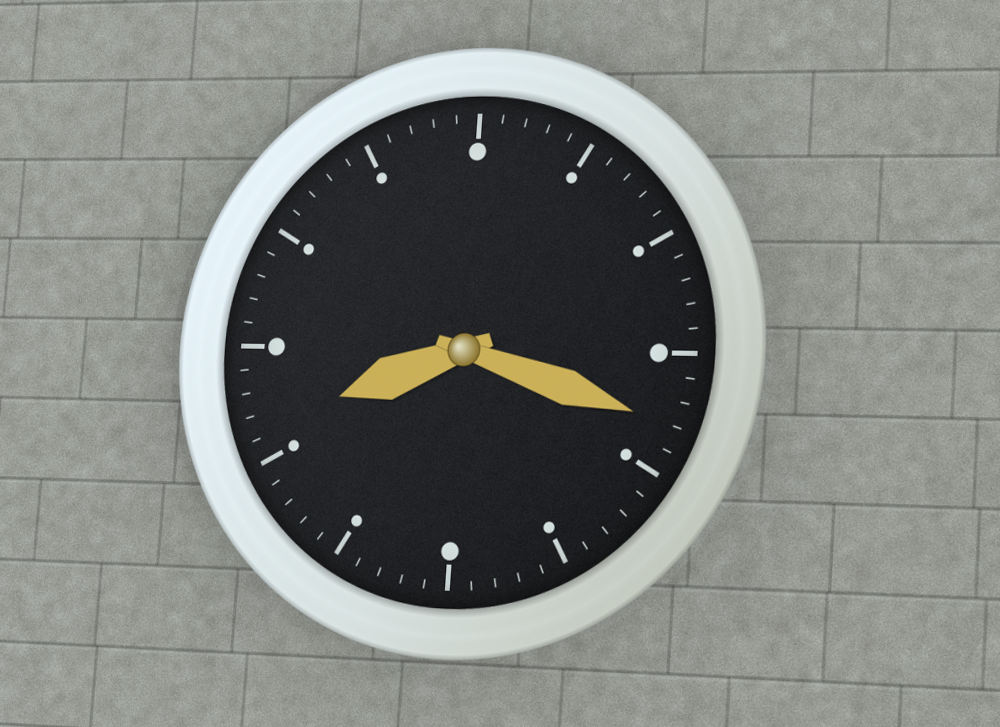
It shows 8:18
